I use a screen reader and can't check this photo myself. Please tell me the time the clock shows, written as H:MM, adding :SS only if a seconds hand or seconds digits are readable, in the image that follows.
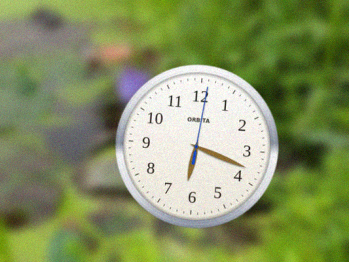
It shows 6:18:01
